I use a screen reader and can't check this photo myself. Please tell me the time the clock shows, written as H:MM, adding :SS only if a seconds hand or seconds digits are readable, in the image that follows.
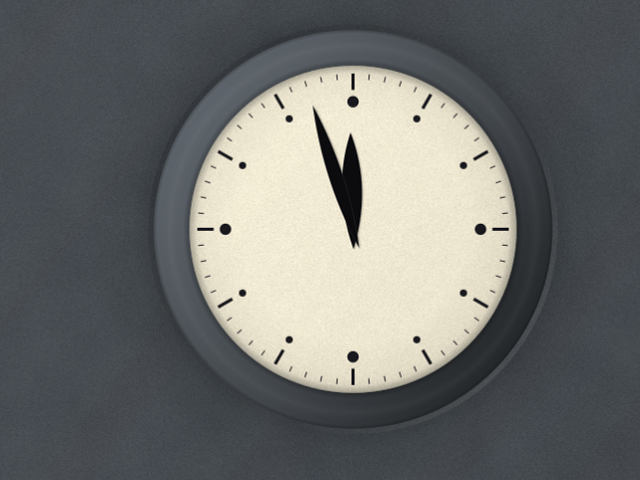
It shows 11:57
